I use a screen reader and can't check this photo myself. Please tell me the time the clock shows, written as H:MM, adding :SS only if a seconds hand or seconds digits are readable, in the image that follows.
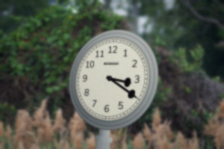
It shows 3:20
